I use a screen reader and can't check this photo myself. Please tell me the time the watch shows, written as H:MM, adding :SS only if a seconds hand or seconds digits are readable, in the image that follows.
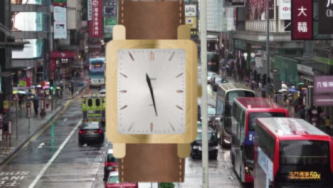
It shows 11:28
